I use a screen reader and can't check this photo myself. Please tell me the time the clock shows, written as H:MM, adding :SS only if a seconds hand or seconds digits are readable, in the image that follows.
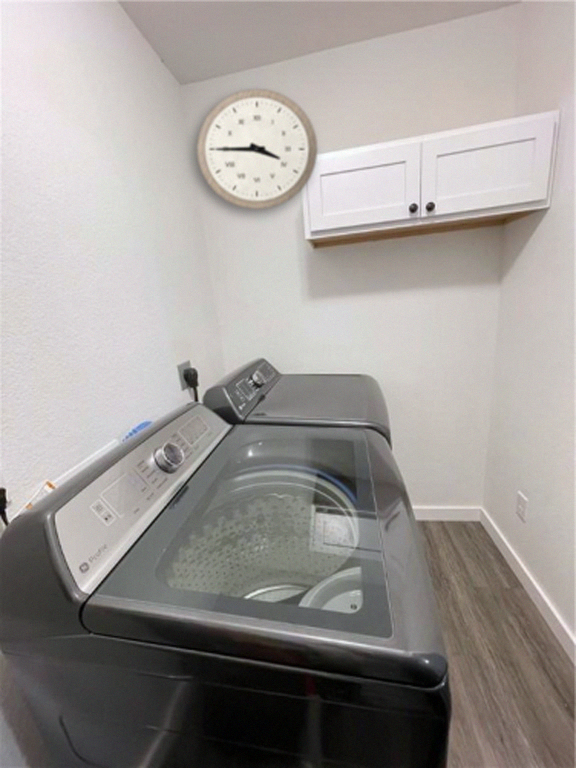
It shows 3:45
